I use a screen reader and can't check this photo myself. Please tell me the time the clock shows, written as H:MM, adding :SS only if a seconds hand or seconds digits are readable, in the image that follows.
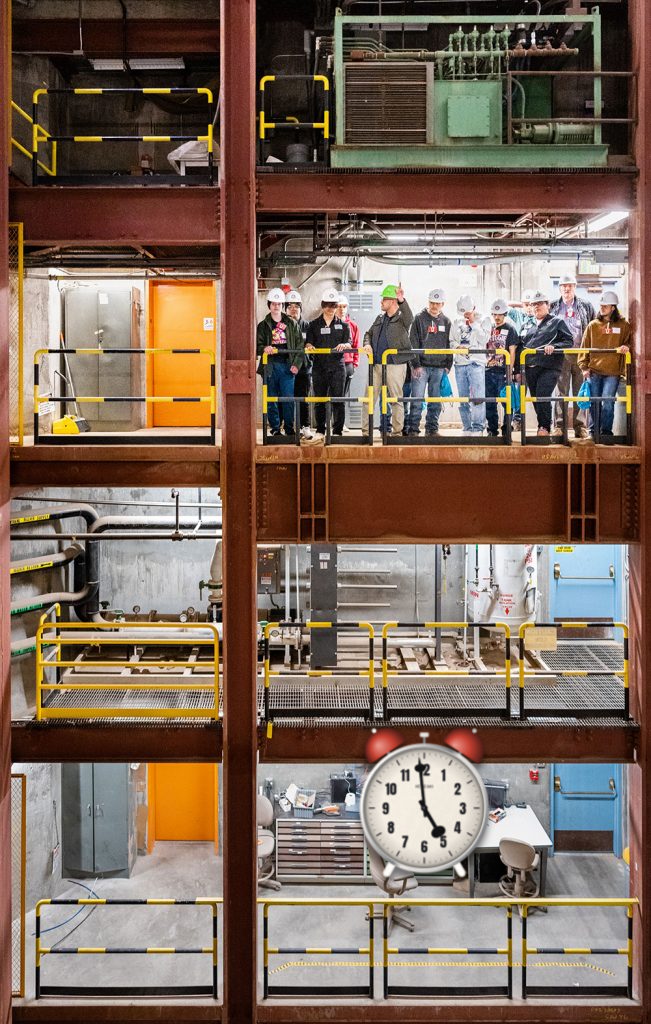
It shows 4:59
